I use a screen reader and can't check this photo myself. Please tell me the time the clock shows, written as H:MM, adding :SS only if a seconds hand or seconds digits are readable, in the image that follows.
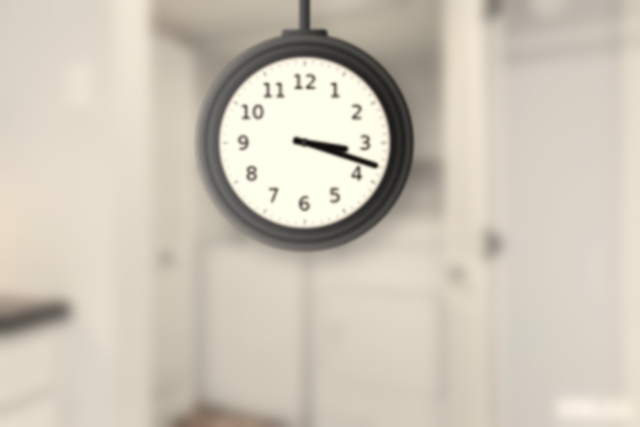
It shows 3:18
